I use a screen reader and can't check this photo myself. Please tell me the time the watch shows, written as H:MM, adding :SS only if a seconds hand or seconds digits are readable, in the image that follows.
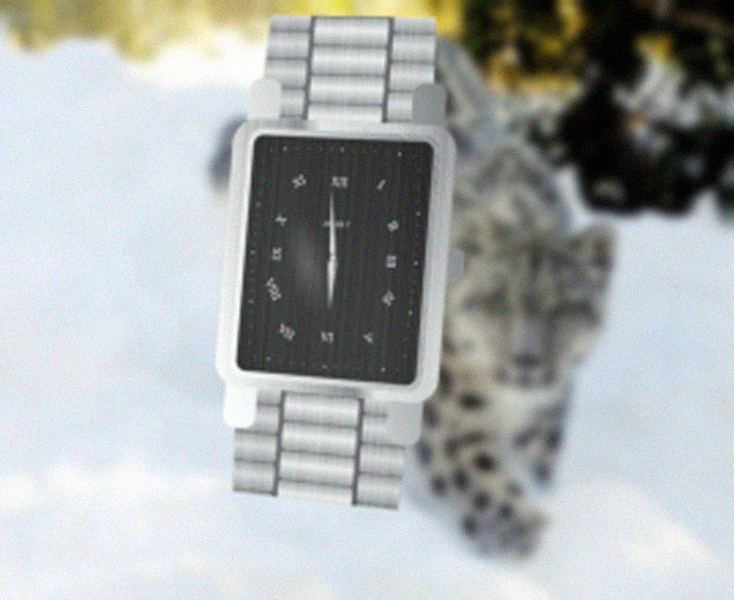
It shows 5:59
